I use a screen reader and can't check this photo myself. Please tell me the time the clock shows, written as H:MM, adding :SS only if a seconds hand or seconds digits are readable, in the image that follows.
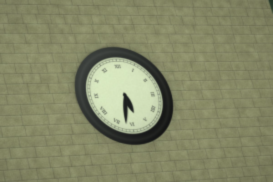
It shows 5:32
